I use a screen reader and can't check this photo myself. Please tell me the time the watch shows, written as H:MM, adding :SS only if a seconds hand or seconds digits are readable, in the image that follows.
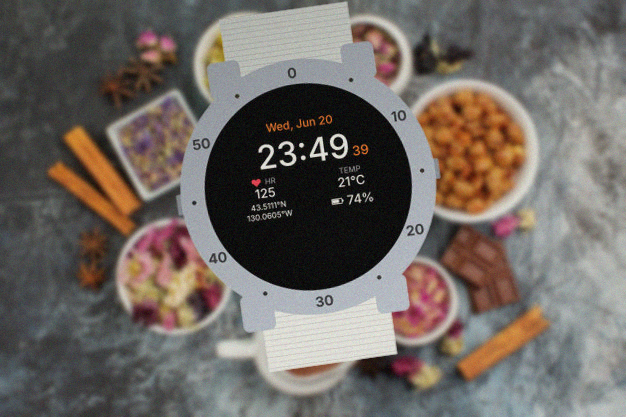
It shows 23:49:39
